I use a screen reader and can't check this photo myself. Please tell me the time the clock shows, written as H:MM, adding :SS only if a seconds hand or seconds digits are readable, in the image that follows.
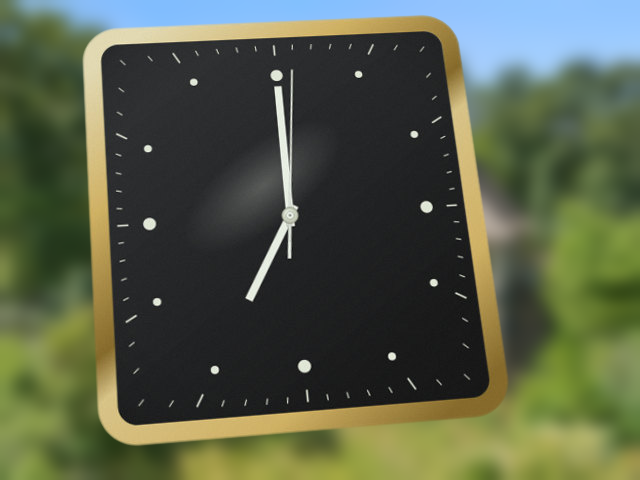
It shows 7:00:01
